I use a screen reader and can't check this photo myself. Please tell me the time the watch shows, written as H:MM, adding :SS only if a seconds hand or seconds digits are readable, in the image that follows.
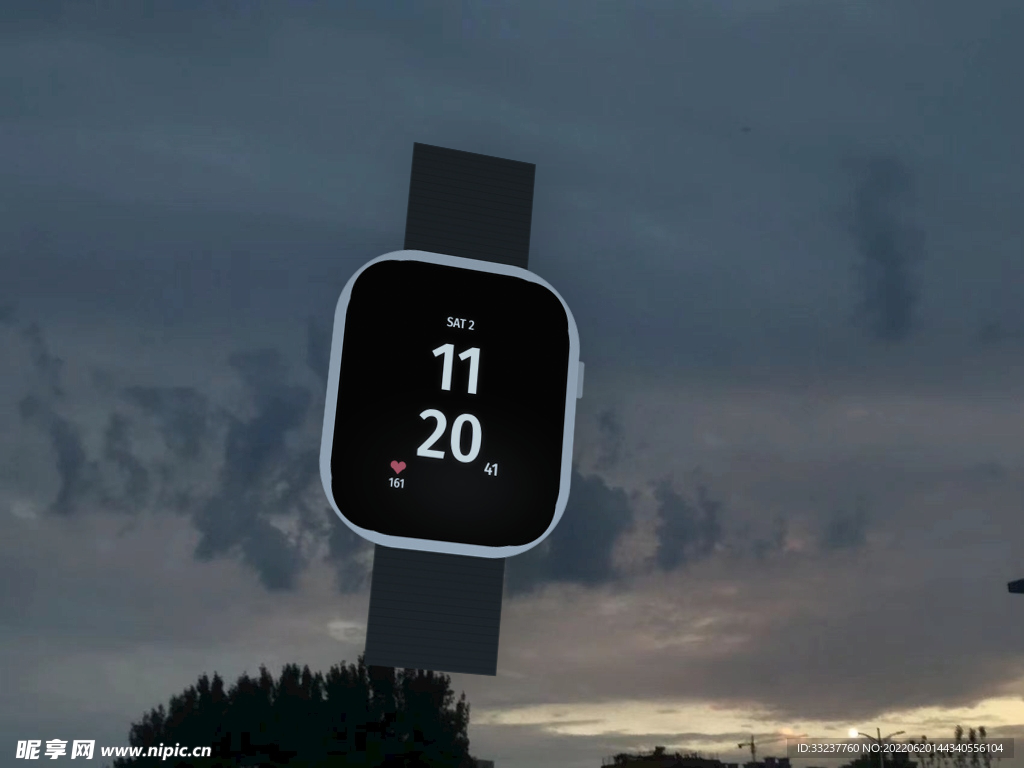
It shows 11:20:41
